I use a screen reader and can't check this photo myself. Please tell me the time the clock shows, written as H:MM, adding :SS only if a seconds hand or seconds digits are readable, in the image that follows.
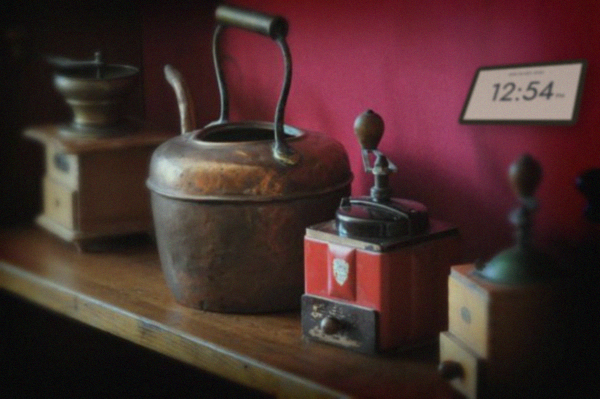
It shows 12:54
